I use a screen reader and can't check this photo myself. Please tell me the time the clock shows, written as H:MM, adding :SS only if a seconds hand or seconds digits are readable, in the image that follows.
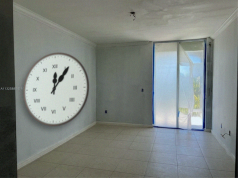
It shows 12:06
